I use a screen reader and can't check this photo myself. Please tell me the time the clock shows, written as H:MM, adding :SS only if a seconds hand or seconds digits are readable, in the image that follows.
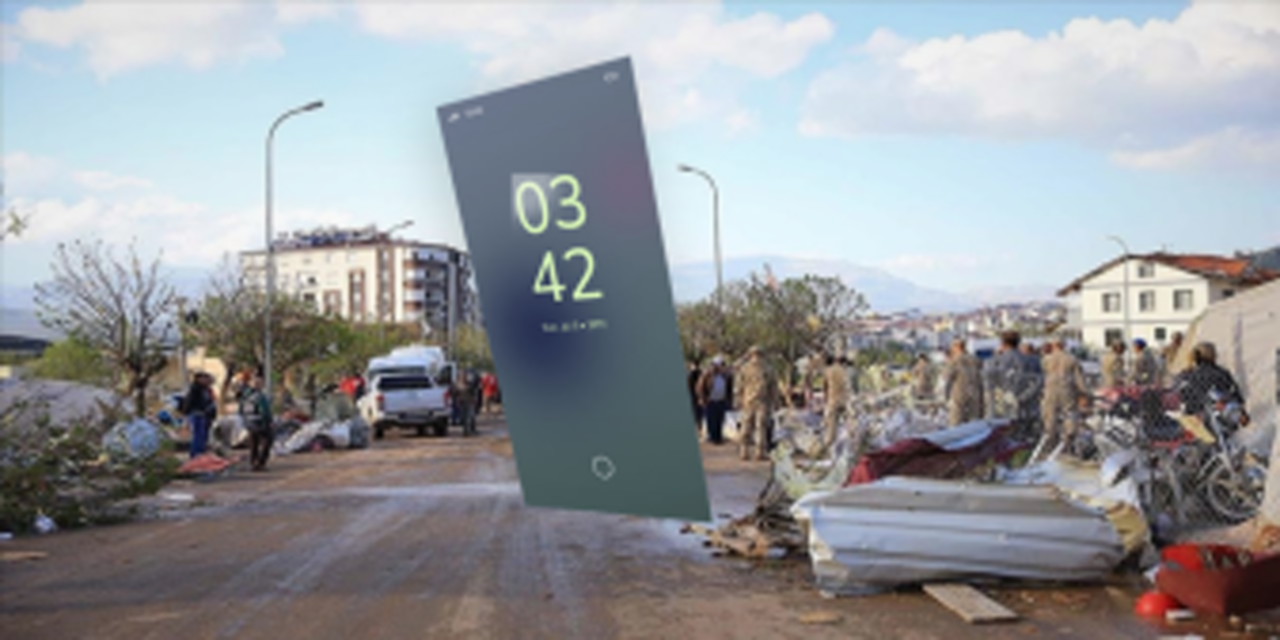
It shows 3:42
